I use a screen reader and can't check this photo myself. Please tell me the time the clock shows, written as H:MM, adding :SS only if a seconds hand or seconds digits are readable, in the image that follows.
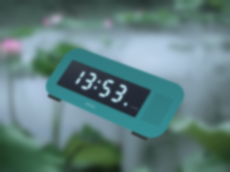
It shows 13:53
